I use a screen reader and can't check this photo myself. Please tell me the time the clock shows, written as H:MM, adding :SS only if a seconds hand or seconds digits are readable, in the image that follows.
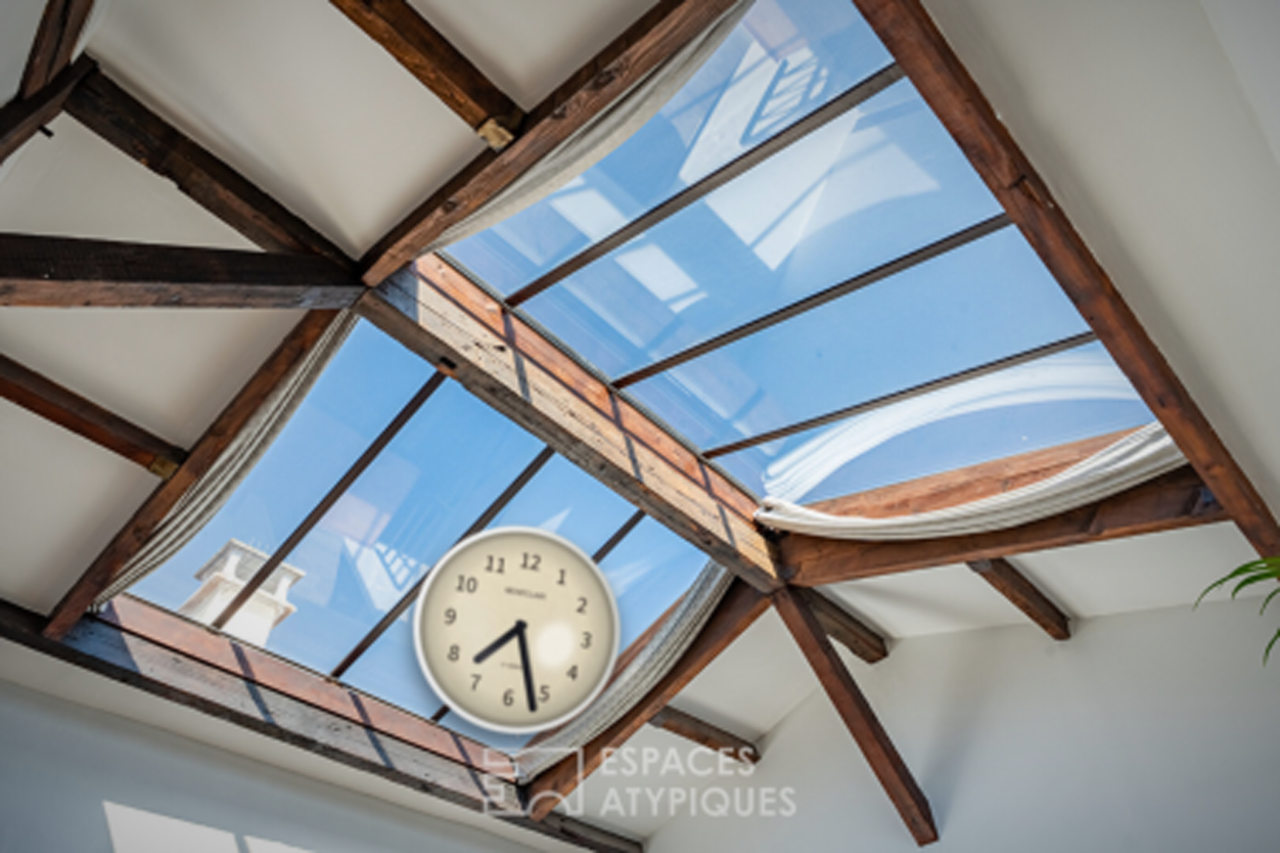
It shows 7:27
